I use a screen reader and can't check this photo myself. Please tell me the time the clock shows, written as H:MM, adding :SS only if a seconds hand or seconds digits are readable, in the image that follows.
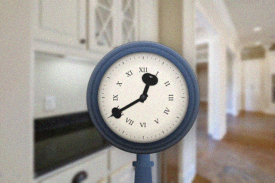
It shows 12:40
